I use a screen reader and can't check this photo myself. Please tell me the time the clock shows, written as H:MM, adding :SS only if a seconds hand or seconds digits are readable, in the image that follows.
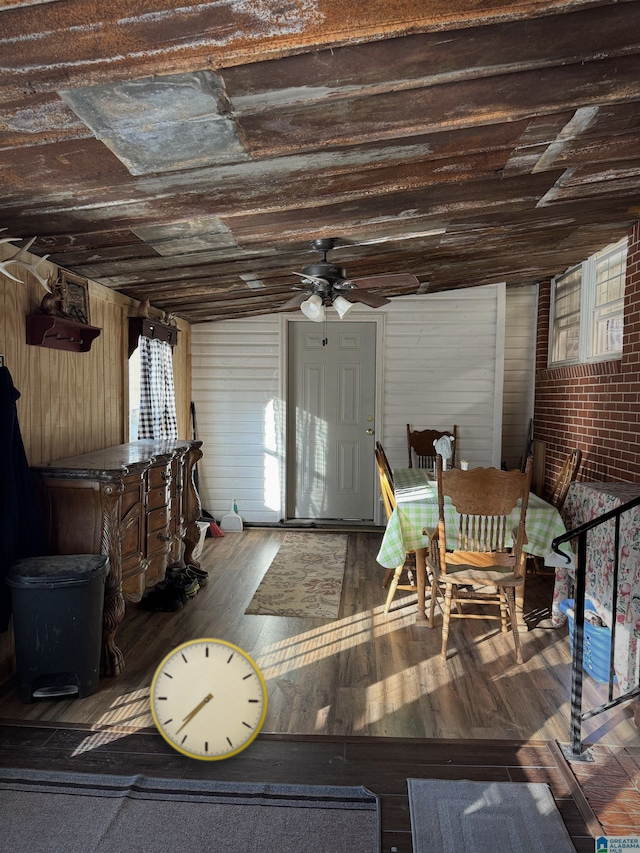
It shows 7:37
